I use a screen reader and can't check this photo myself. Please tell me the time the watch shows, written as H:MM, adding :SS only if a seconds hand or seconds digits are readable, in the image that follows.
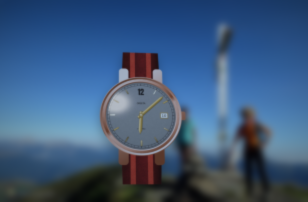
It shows 6:08
